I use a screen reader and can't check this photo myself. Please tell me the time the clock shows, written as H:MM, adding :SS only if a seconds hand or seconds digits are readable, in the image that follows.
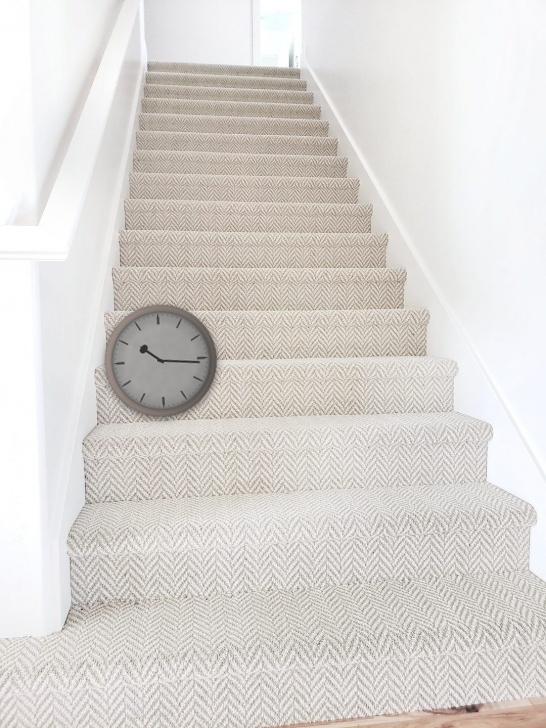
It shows 10:16
